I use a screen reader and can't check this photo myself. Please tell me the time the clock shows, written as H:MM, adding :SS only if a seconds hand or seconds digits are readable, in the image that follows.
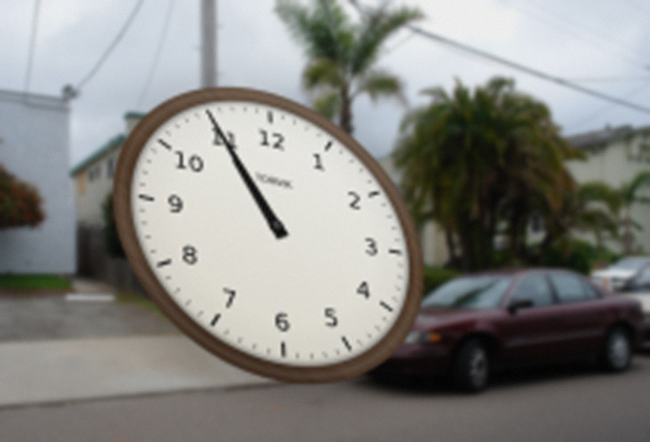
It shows 10:55
